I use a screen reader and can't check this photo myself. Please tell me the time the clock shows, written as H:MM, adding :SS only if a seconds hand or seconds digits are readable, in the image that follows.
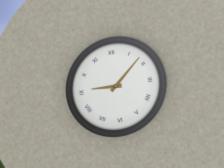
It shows 9:08
